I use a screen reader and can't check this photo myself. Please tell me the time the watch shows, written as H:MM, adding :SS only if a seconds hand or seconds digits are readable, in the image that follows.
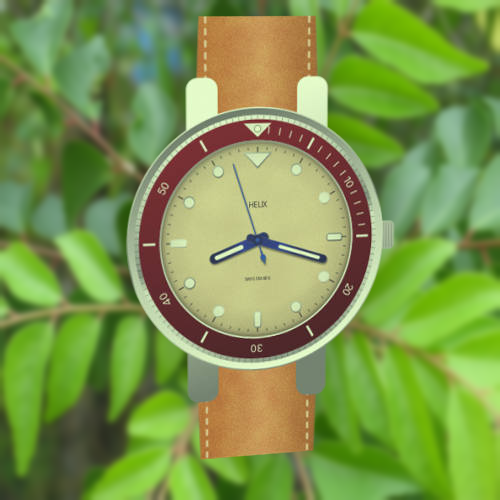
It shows 8:17:57
